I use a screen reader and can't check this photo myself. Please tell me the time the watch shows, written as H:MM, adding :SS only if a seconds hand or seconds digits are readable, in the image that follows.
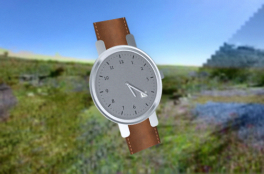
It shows 5:22
